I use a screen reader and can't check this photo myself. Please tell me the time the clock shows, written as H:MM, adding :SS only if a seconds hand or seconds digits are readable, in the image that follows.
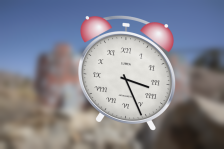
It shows 3:26
